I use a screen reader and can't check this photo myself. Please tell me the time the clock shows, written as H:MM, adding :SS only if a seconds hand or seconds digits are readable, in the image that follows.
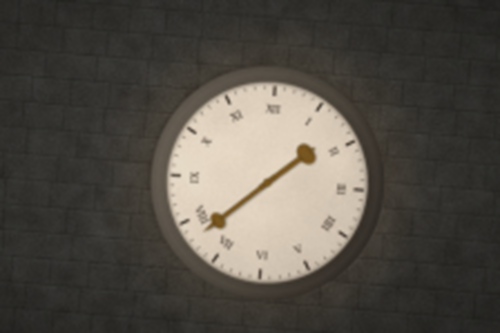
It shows 1:38
